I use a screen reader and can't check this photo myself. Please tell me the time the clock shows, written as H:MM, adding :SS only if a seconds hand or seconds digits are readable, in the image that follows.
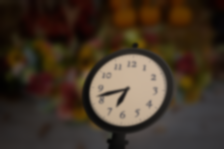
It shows 6:42
